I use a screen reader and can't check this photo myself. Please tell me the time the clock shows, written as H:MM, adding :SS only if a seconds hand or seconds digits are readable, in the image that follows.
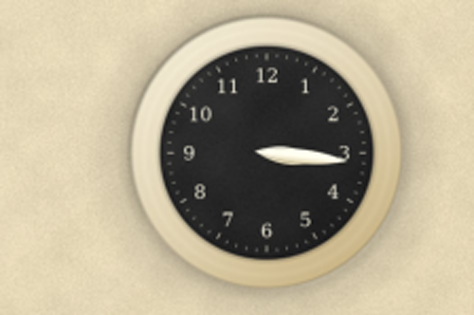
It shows 3:16
